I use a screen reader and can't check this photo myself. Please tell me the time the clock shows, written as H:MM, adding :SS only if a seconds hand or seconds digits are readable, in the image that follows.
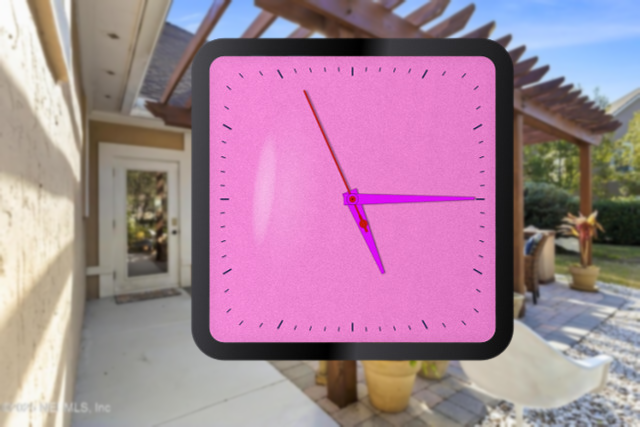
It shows 5:14:56
